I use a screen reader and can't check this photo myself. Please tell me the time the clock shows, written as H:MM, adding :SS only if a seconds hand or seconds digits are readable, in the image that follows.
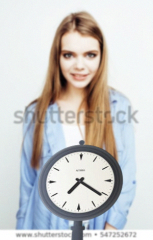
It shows 7:21
